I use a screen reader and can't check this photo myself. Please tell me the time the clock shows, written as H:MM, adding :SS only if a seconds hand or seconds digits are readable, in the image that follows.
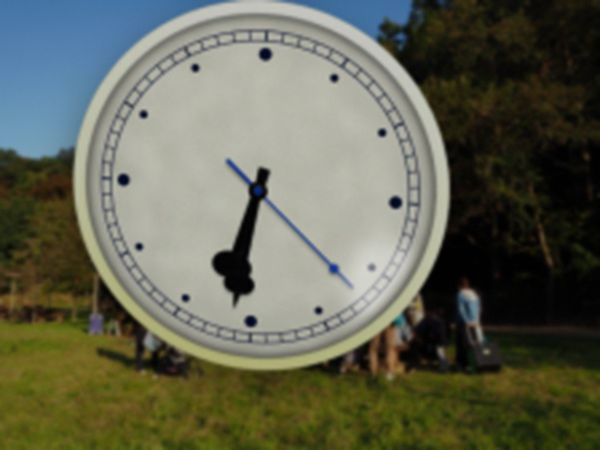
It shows 6:31:22
